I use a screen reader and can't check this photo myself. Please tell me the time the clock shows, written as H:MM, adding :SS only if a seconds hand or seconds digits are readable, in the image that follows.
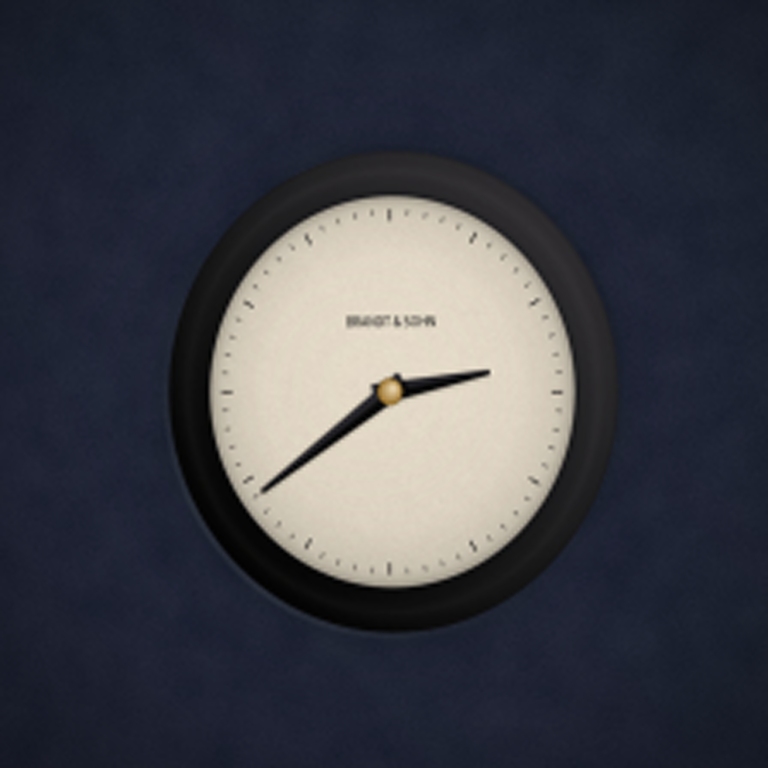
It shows 2:39
